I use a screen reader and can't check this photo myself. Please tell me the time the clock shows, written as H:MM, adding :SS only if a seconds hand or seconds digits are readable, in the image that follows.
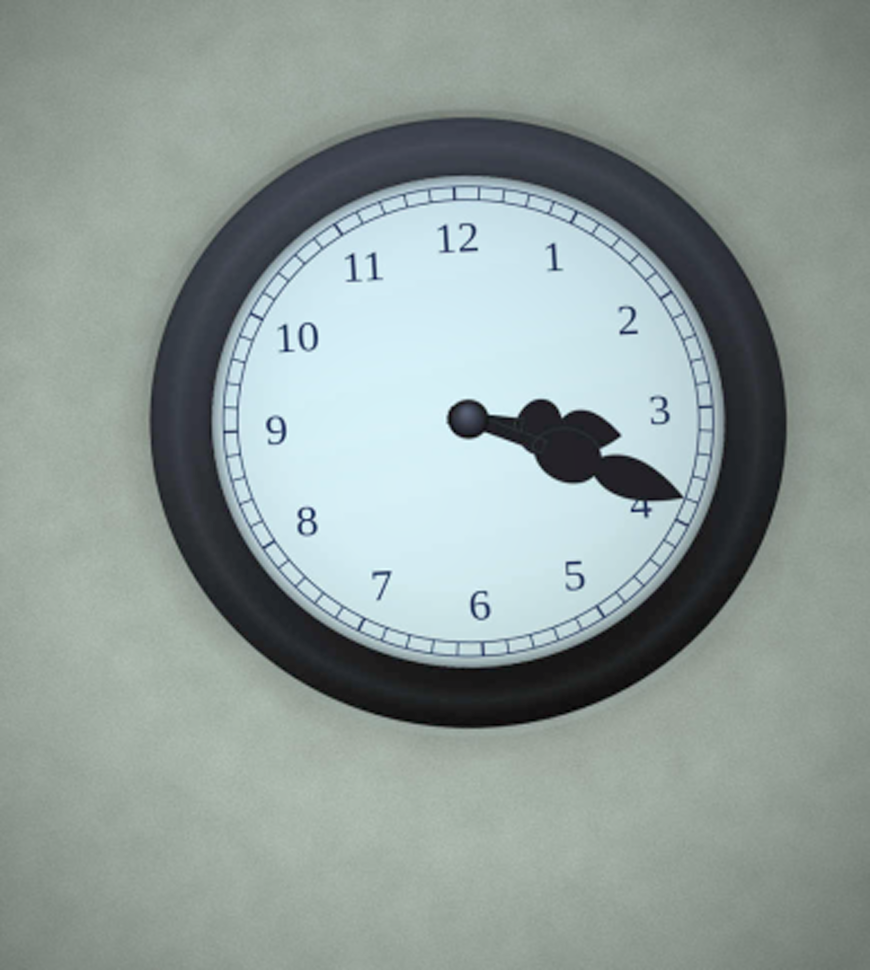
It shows 3:19
